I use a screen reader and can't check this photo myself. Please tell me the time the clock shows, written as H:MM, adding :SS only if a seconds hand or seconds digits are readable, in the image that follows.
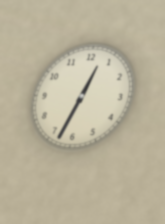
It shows 12:33
